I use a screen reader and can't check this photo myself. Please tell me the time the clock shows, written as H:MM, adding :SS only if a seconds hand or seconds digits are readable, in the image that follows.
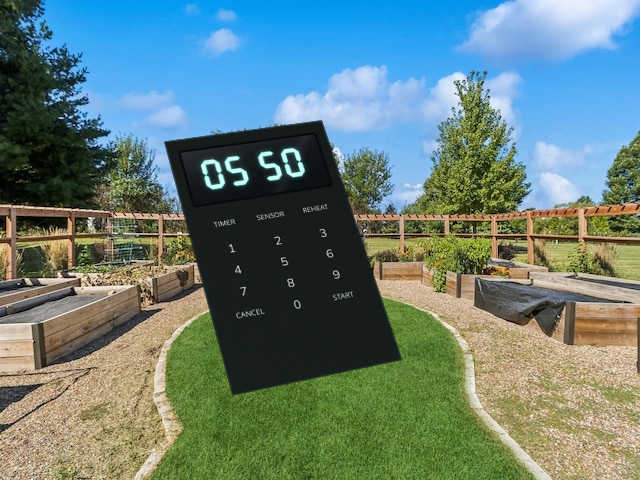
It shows 5:50
